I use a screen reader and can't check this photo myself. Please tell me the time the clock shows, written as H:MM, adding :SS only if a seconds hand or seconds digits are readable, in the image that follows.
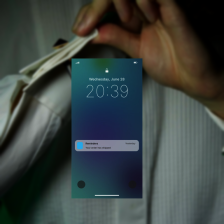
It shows 20:39
